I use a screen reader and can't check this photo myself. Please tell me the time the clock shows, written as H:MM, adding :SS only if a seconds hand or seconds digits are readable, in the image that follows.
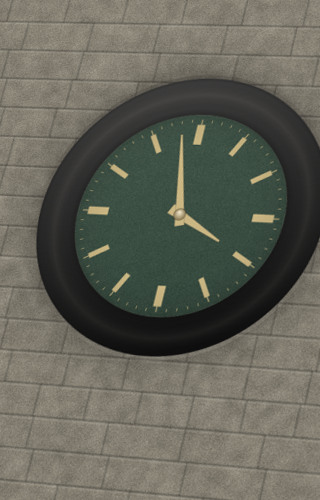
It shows 3:58
